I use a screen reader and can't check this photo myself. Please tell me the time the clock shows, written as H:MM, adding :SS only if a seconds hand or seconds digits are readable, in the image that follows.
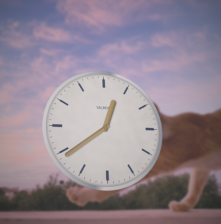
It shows 12:39
